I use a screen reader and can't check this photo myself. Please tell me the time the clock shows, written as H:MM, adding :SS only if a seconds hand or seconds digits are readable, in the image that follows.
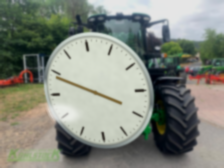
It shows 3:49
